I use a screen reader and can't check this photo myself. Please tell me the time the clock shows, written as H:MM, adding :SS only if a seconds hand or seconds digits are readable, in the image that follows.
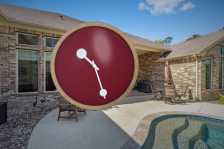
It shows 10:27
